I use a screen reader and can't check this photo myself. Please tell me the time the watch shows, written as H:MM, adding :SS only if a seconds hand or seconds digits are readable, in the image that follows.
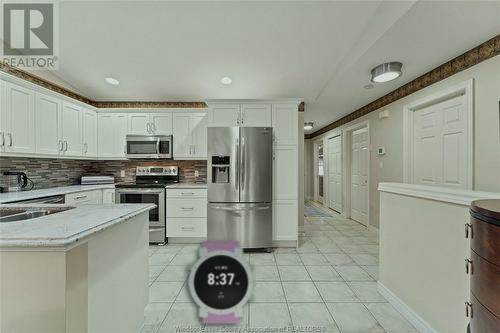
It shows 8:37
